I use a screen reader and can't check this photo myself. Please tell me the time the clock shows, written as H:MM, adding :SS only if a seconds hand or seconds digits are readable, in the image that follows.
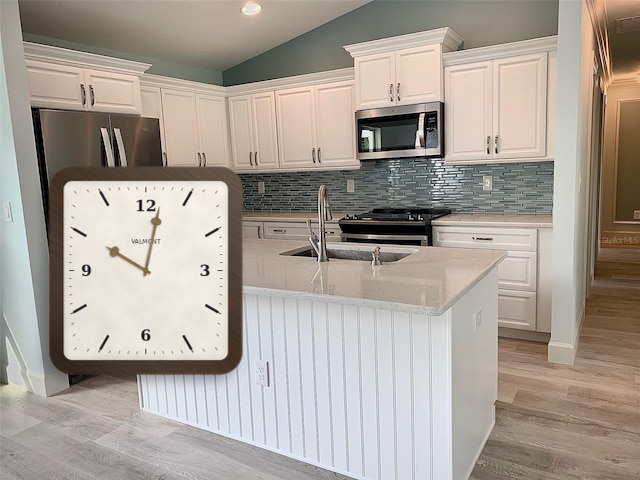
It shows 10:02
